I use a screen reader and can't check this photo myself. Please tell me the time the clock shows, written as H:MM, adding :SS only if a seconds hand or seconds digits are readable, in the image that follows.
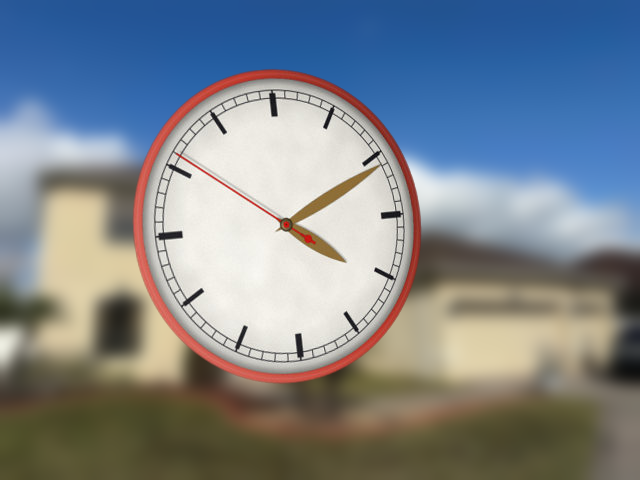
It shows 4:10:51
